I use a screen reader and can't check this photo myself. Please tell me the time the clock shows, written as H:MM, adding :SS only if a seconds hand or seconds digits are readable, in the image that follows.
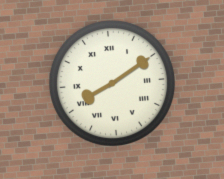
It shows 8:10
